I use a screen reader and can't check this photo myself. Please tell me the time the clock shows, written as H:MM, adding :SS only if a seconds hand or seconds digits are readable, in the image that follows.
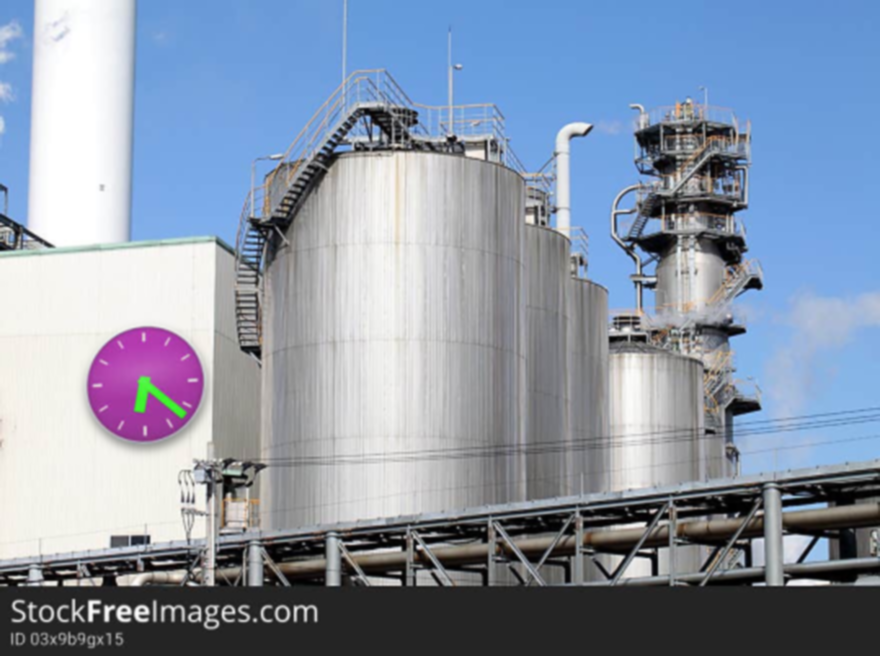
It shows 6:22
